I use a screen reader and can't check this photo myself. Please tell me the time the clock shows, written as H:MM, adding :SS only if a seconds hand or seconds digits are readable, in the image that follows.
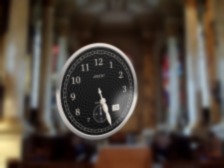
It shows 5:27
